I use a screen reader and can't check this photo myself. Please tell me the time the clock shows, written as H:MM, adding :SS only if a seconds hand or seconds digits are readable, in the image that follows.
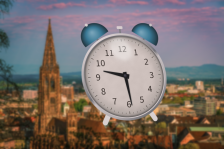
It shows 9:29
